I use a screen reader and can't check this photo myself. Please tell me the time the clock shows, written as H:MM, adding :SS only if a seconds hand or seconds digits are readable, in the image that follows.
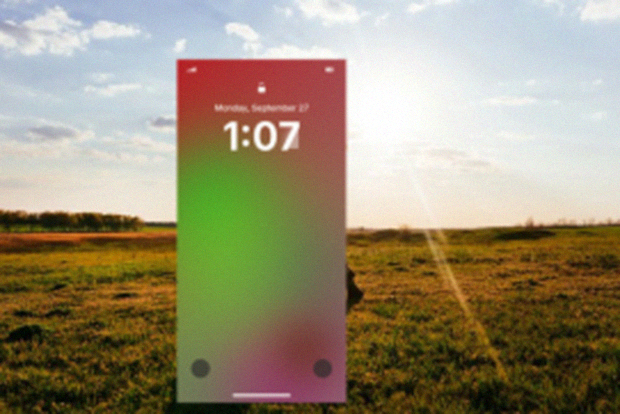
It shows 1:07
